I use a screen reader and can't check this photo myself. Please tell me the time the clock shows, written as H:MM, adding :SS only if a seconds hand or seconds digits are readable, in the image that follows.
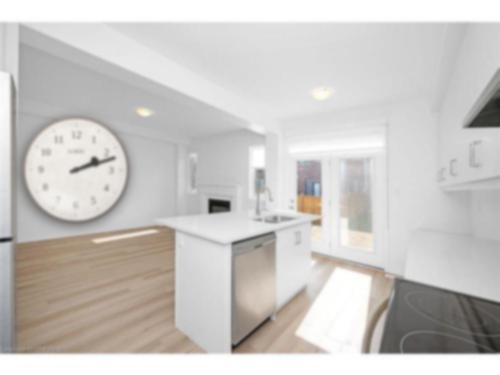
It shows 2:12
